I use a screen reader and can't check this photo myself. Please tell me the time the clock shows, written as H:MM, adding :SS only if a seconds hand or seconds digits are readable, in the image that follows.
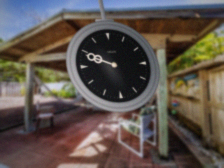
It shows 9:49
